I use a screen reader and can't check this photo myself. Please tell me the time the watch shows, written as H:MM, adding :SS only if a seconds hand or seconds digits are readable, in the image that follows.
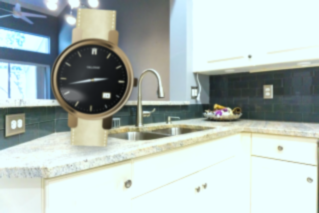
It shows 2:43
